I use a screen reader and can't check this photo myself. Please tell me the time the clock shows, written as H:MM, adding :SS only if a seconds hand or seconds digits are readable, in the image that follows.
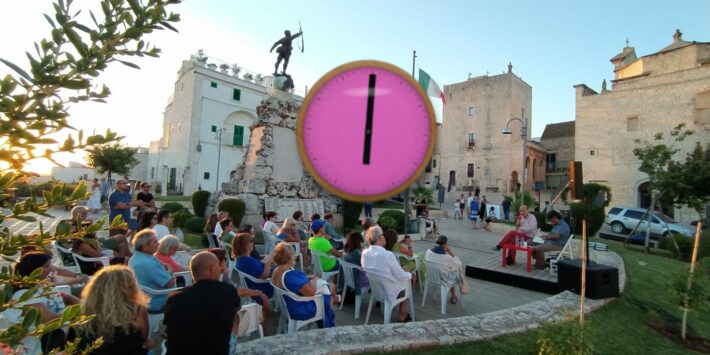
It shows 6:00
